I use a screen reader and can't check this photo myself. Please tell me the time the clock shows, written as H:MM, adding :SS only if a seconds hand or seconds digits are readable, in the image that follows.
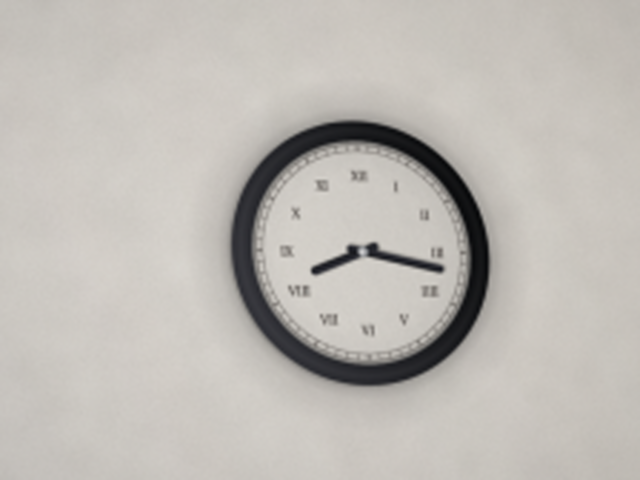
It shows 8:17
